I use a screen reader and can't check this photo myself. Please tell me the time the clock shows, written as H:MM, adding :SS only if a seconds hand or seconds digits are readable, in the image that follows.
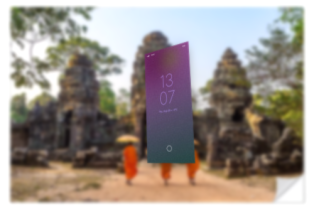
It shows 13:07
